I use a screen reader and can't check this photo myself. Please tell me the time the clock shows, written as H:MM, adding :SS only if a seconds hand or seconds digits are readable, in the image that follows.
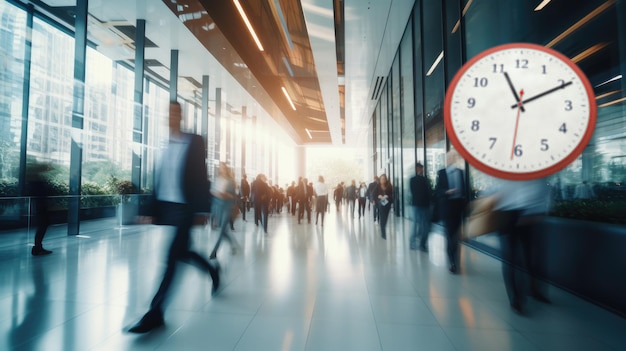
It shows 11:10:31
